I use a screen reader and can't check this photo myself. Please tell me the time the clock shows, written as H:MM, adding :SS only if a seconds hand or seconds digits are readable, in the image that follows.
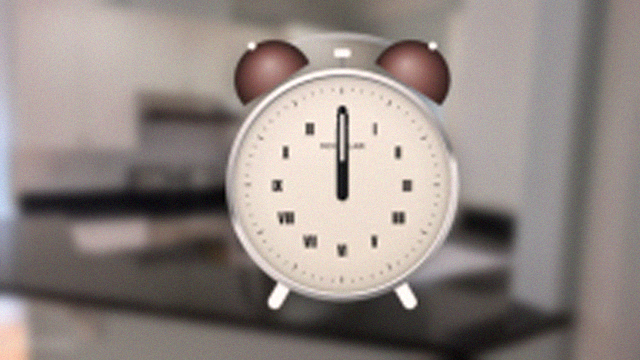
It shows 12:00
